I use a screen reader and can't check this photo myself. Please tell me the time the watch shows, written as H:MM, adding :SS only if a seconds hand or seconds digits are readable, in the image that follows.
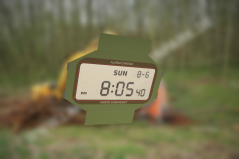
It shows 8:05:40
